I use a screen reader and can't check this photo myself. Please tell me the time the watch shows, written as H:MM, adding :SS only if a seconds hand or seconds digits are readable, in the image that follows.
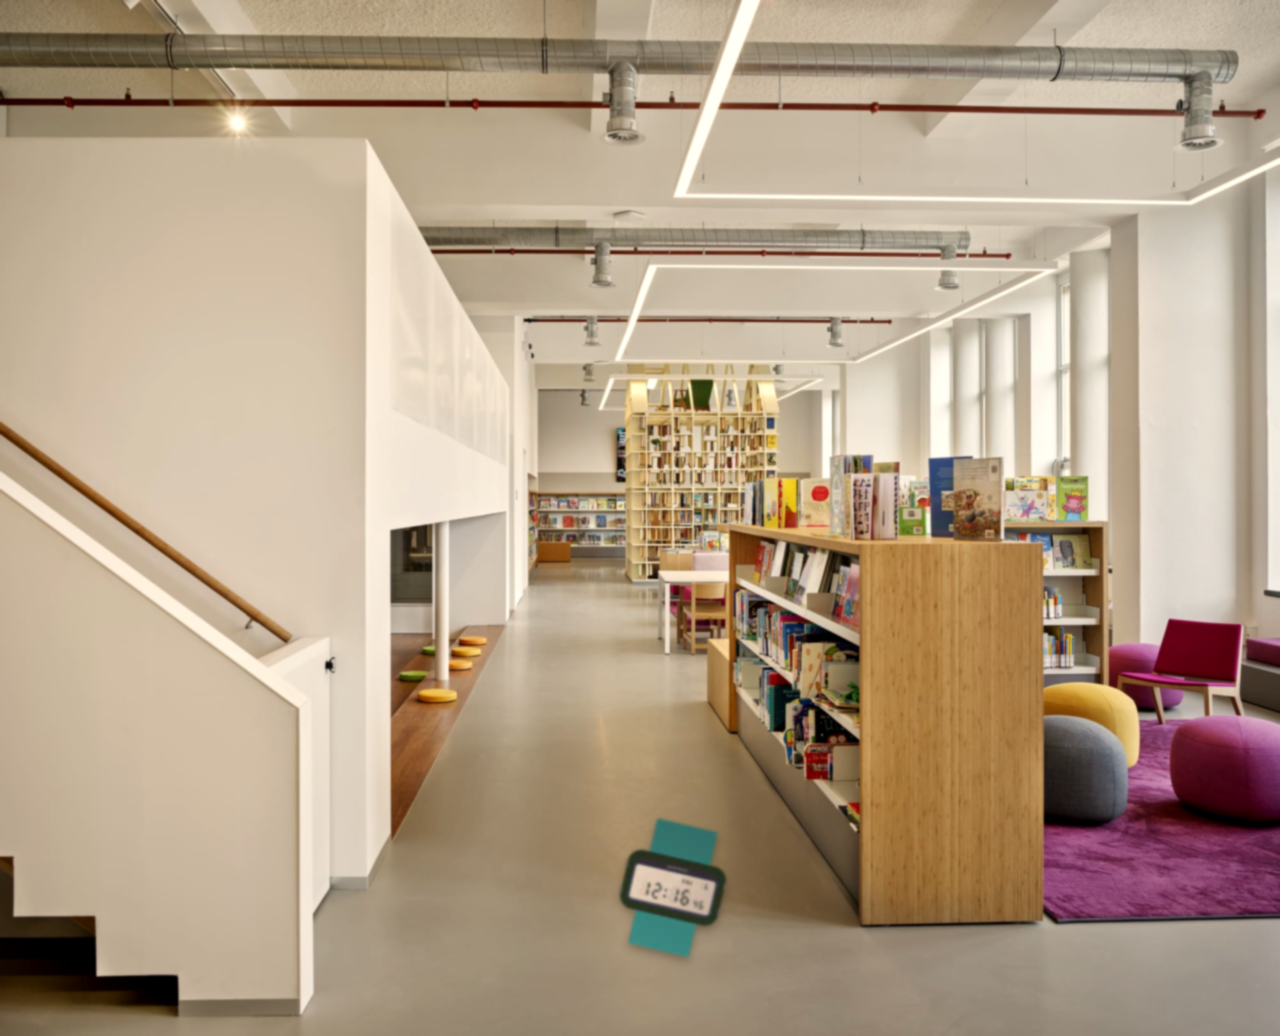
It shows 12:16
